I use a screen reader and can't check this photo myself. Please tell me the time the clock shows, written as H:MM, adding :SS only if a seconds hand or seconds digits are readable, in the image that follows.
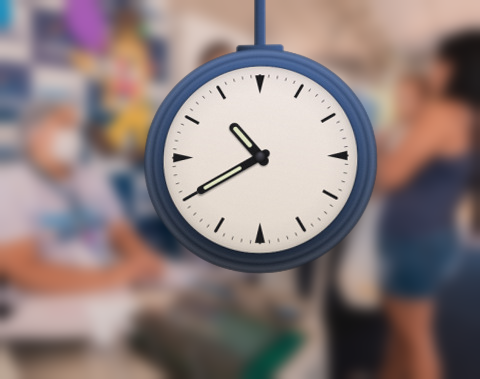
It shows 10:40
